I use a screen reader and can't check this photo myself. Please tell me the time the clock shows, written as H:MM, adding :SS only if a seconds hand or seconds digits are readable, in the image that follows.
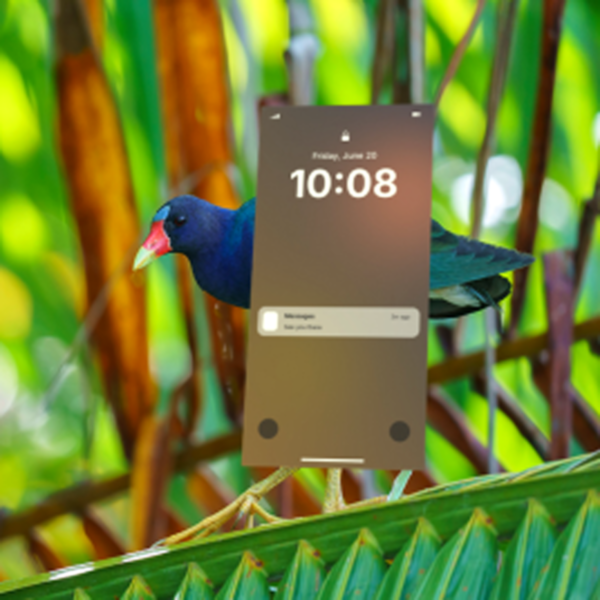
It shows 10:08
